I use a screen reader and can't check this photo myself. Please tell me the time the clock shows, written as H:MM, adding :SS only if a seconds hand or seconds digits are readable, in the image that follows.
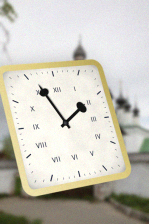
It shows 1:56
